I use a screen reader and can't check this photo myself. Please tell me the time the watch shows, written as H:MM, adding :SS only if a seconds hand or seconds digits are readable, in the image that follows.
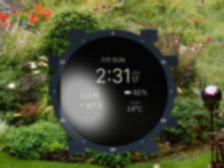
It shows 2:31
